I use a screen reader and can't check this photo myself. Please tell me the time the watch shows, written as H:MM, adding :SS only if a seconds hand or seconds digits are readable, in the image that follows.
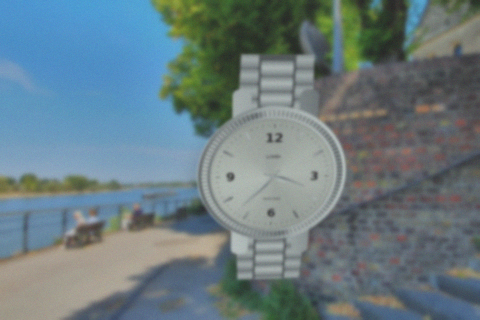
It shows 3:37
